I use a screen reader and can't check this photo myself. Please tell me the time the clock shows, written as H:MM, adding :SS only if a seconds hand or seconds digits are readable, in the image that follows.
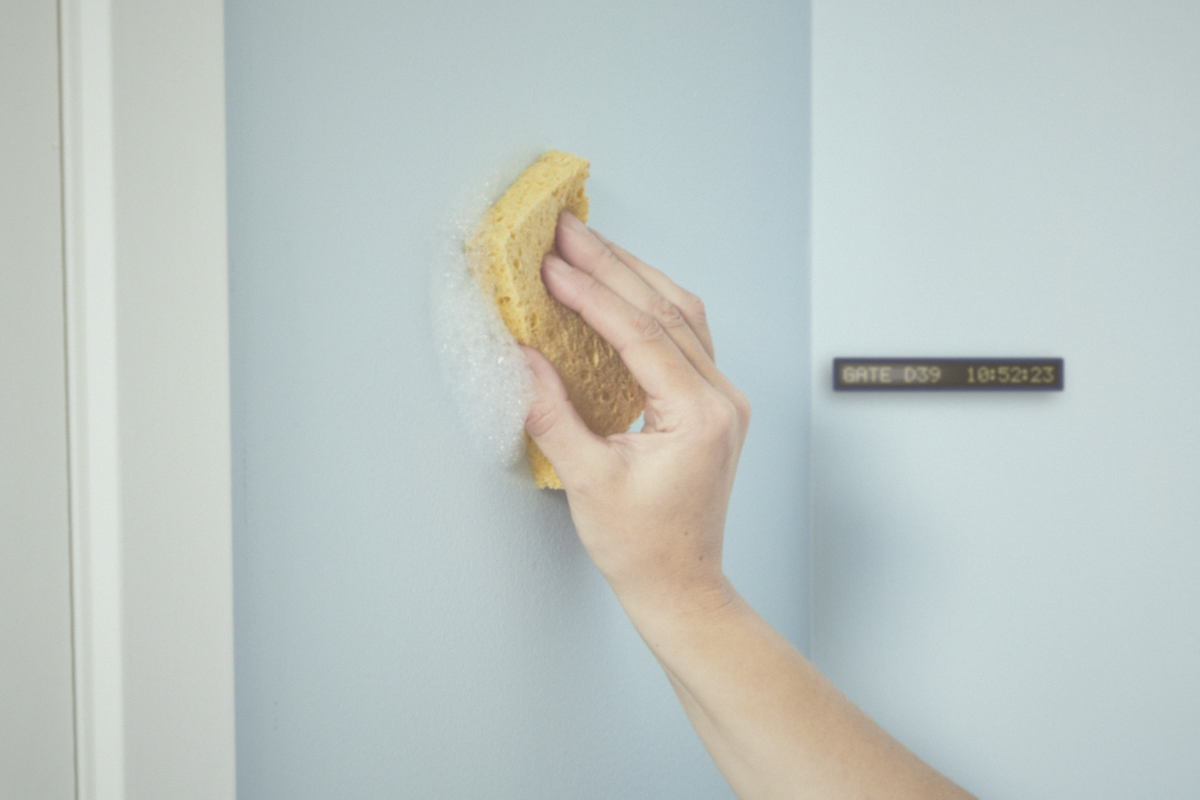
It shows 10:52:23
